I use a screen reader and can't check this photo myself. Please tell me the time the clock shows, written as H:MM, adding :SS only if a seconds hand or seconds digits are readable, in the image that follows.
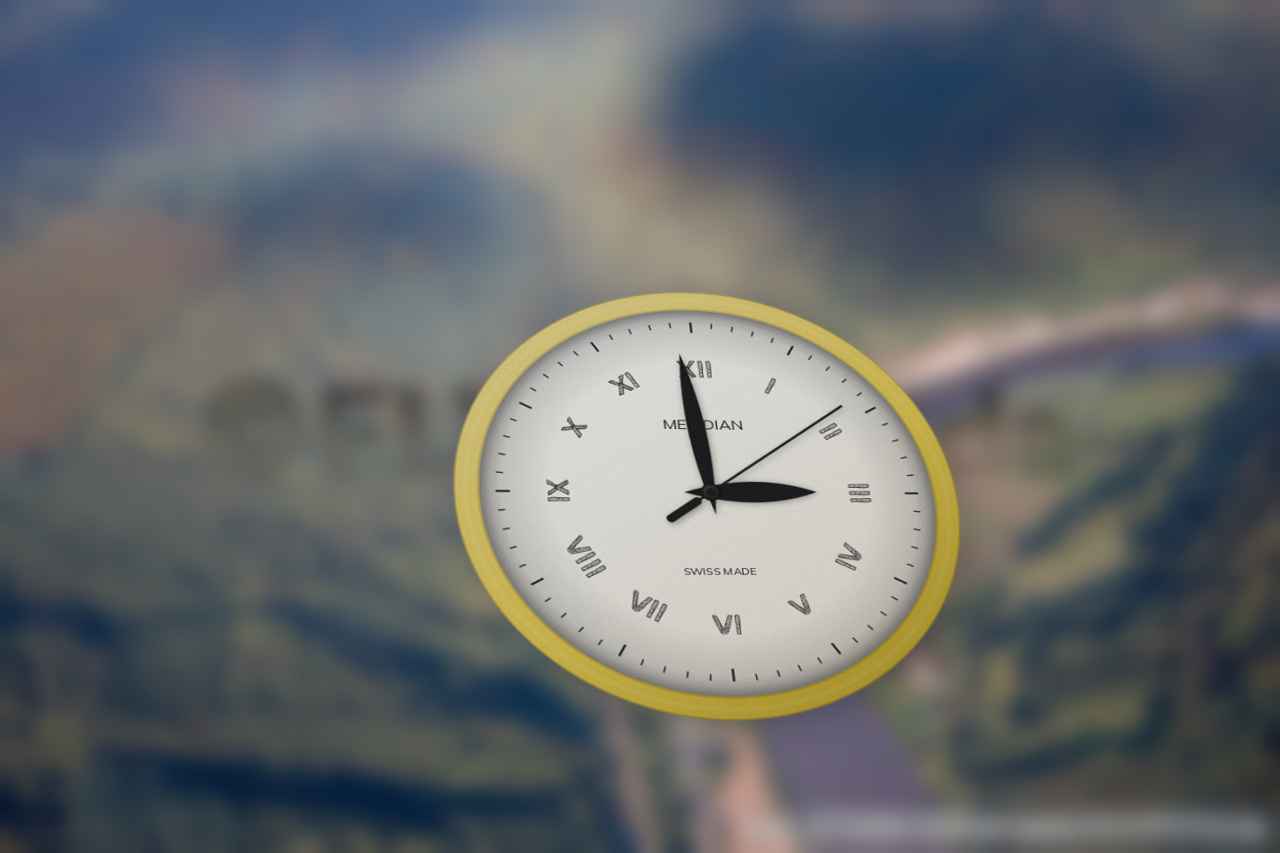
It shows 2:59:09
